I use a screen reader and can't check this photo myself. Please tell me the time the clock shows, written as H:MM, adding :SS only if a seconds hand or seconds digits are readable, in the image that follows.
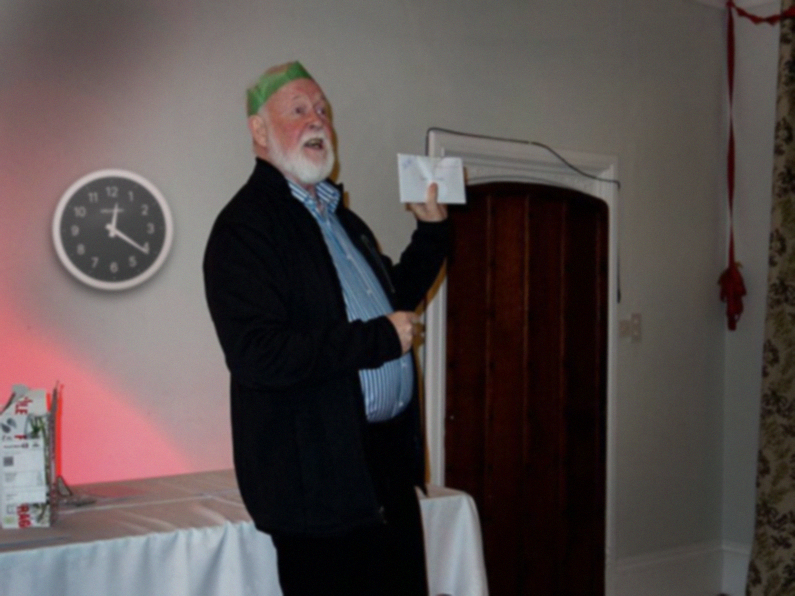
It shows 12:21
